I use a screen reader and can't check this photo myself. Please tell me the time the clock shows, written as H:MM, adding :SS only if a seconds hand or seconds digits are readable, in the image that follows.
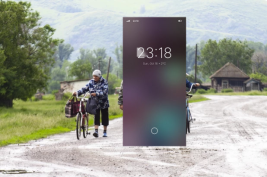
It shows 23:18
